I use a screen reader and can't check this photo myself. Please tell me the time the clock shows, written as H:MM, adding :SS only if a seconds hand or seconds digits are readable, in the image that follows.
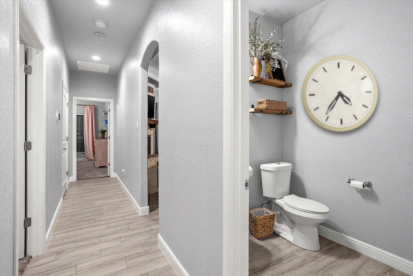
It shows 4:36
